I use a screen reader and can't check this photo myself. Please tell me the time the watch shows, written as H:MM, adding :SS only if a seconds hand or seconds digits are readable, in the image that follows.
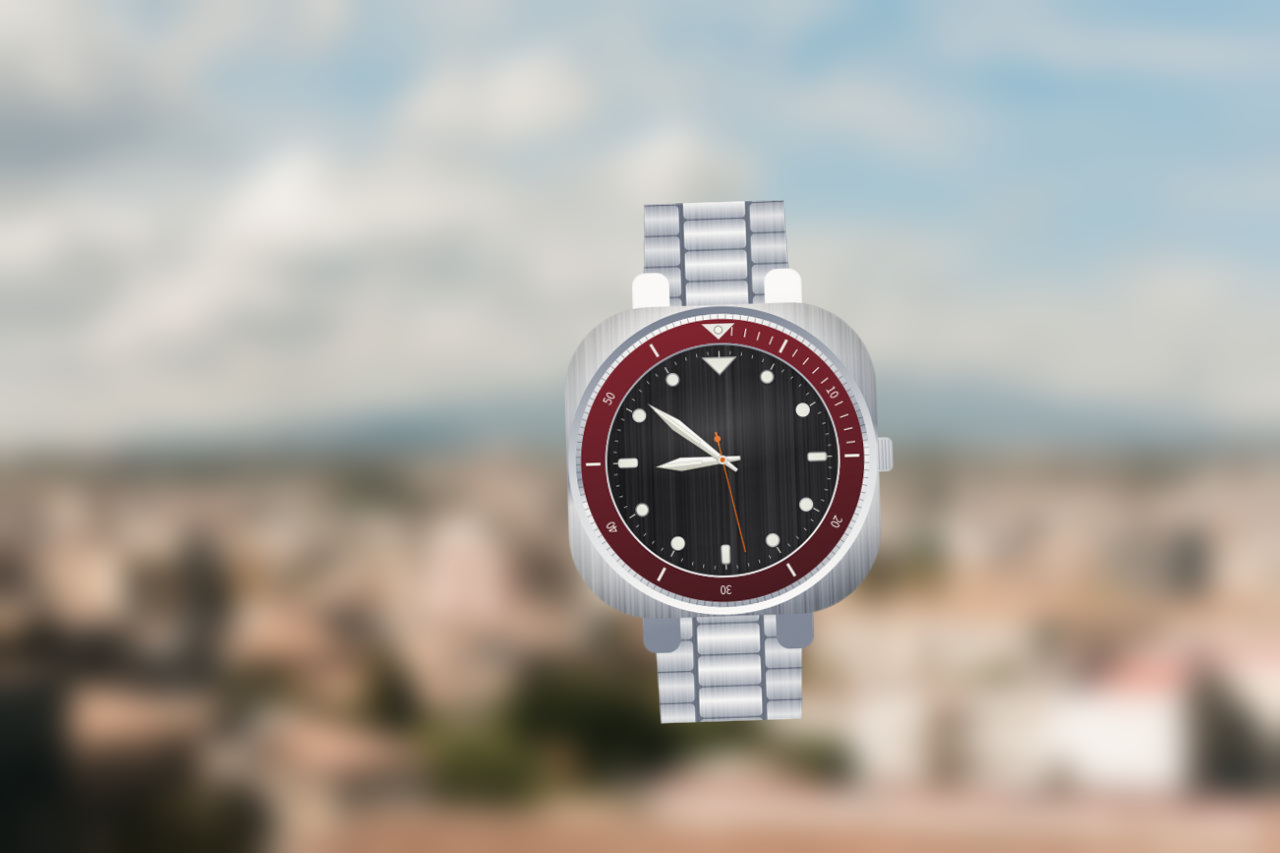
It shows 8:51:28
